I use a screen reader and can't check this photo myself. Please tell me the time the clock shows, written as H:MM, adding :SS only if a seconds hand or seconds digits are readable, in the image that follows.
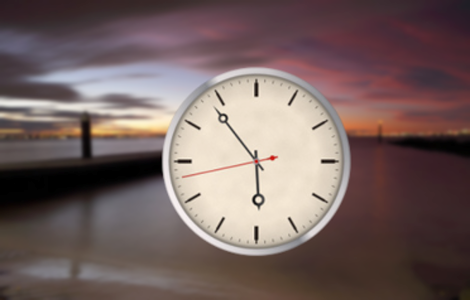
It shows 5:53:43
